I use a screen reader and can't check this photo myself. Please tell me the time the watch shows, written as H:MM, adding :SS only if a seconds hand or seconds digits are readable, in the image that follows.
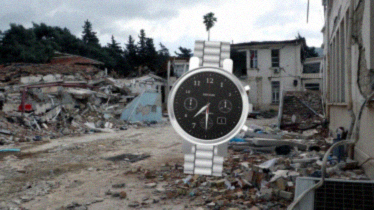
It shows 7:30
